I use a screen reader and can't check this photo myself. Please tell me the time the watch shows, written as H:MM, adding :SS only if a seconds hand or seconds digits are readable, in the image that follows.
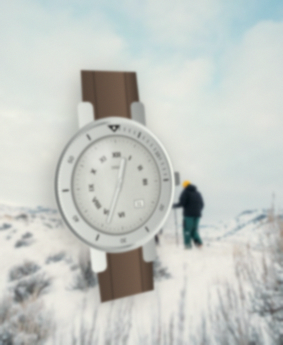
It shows 12:34
